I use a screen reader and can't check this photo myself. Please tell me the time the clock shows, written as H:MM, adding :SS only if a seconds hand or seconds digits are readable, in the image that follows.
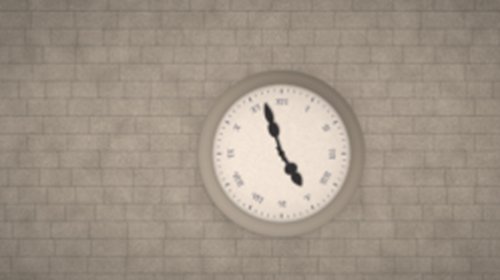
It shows 4:57
